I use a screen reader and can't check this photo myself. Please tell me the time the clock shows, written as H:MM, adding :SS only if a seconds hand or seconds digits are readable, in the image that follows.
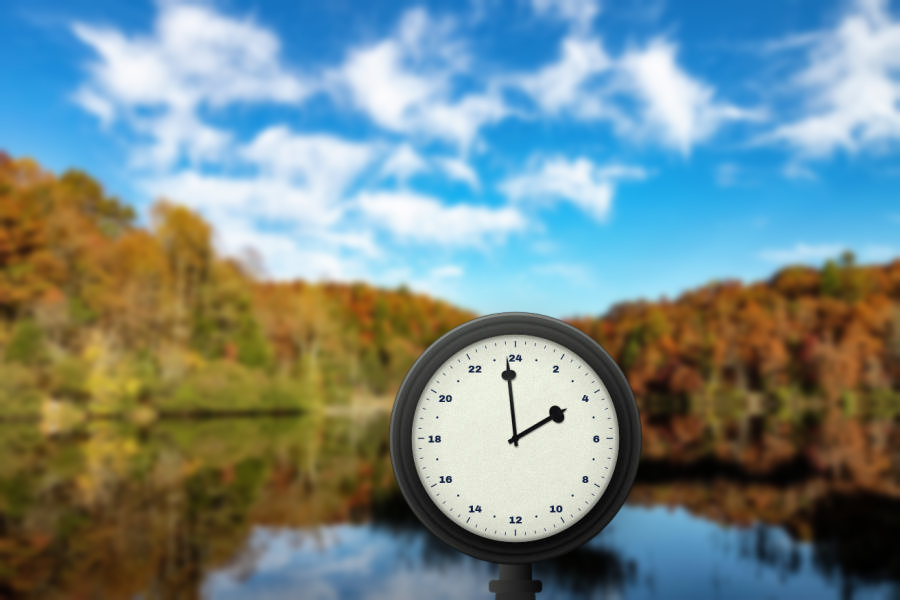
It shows 3:59
